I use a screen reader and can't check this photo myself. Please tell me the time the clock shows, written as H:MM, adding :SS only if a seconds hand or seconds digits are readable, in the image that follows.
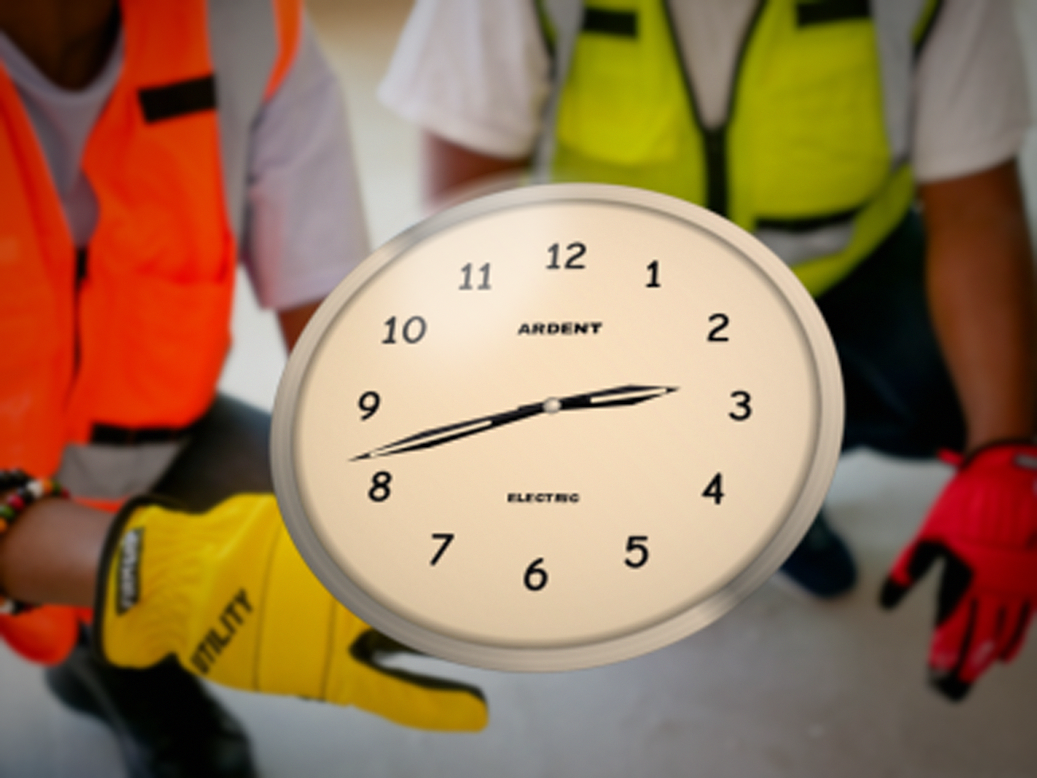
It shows 2:42
